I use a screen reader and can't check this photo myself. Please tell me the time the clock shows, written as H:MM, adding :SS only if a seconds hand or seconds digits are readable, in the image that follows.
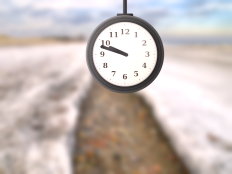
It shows 9:48
